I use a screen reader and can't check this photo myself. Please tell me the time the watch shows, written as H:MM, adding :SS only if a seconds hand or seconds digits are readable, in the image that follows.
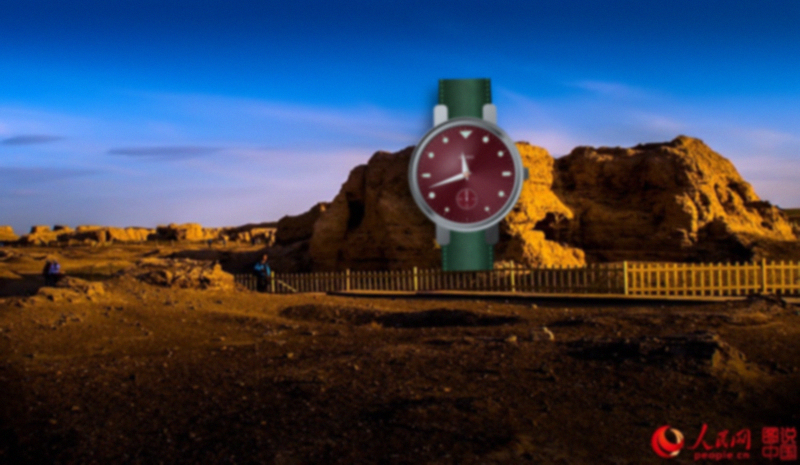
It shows 11:42
